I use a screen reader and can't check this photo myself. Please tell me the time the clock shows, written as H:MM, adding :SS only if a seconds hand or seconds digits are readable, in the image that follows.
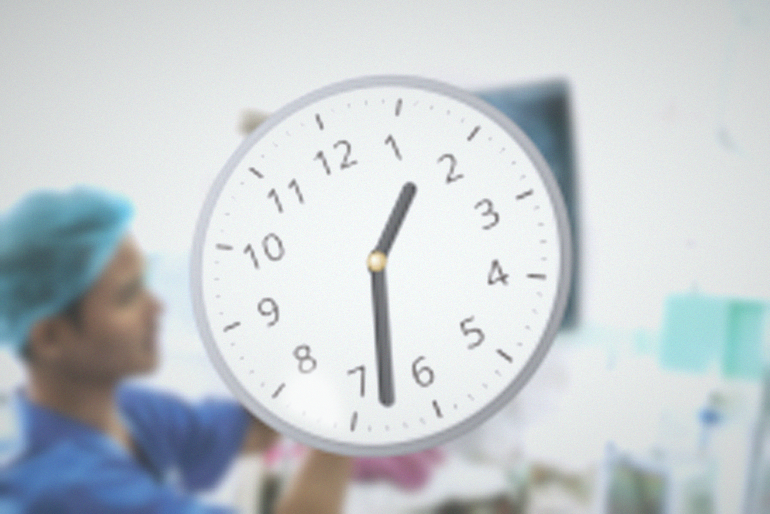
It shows 1:33
